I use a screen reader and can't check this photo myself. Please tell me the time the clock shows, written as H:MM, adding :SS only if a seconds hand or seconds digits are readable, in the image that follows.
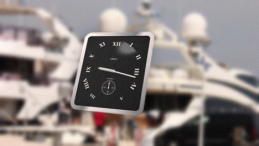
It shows 9:17
